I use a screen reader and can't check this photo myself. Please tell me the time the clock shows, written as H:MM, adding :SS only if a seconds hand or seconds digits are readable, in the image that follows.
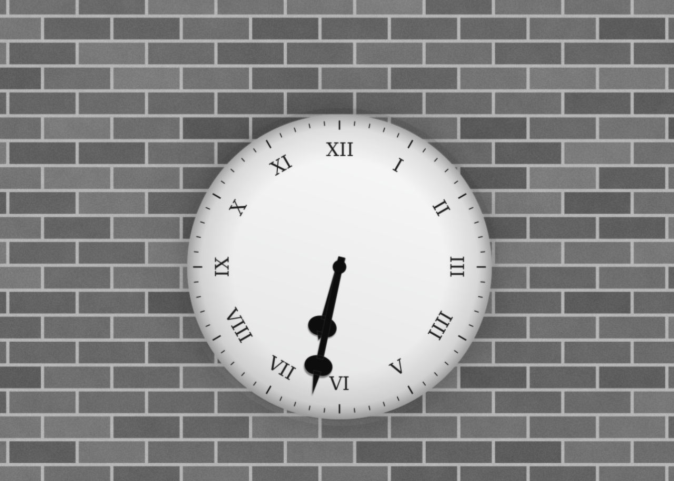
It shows 6:32
